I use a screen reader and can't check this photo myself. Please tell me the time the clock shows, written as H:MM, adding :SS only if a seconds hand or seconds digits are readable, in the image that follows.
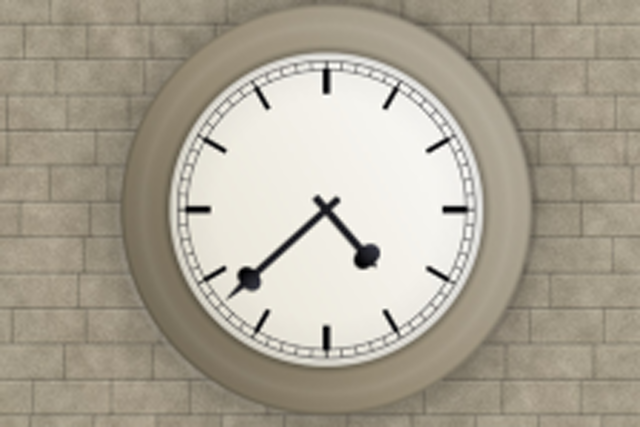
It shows 4:38
